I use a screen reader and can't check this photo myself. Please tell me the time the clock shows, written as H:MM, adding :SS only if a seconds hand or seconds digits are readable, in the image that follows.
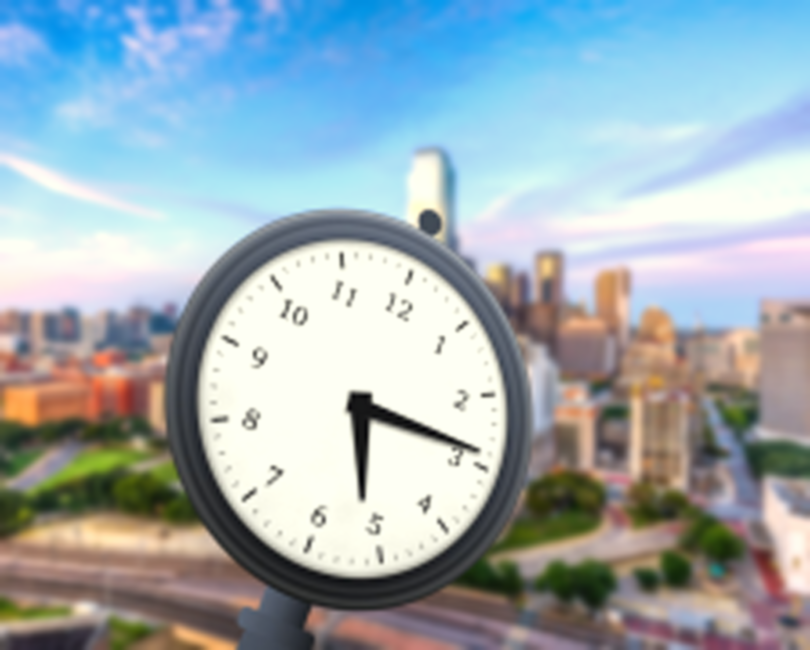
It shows 5:14
